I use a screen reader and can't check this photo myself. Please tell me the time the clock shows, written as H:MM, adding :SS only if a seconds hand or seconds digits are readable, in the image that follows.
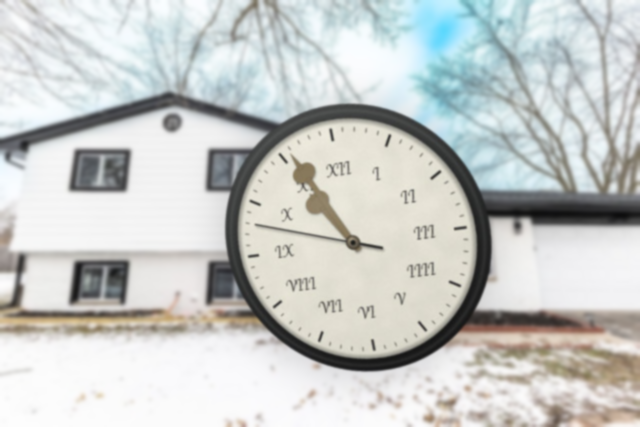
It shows 10:55:48
